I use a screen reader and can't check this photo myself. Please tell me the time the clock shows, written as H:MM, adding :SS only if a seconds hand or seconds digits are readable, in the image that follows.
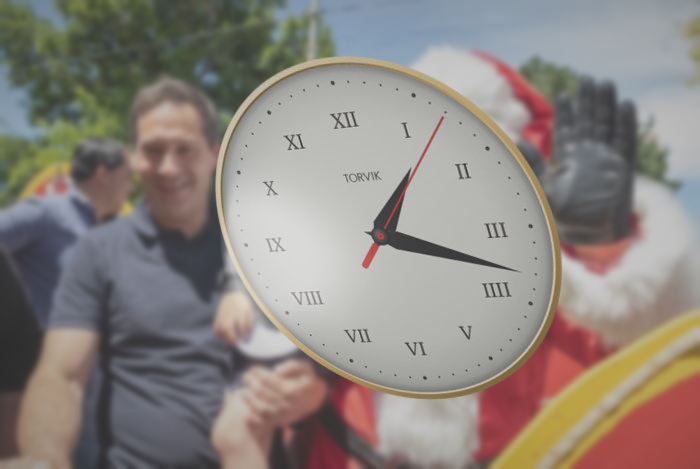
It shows 1:18:07
